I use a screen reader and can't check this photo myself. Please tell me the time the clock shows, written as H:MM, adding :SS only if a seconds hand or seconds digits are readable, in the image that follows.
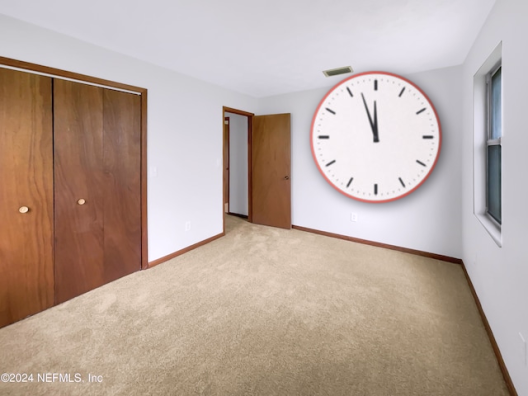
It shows 11:57
